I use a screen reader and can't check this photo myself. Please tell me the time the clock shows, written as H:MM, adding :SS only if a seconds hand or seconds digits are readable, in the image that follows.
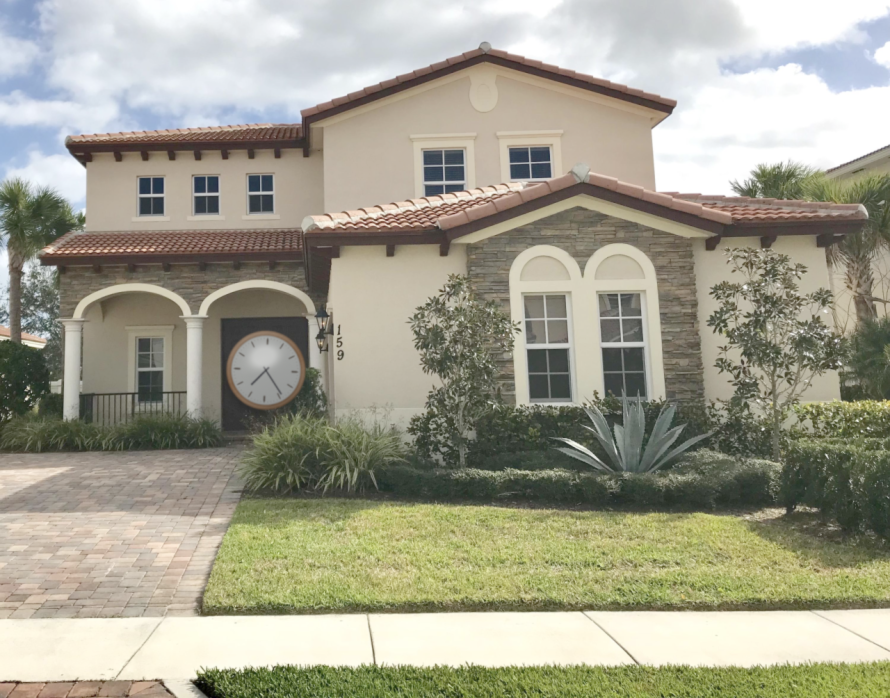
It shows 7:24
